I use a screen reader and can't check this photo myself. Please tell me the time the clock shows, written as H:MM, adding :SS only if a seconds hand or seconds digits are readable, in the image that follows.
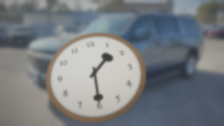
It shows 1:30
